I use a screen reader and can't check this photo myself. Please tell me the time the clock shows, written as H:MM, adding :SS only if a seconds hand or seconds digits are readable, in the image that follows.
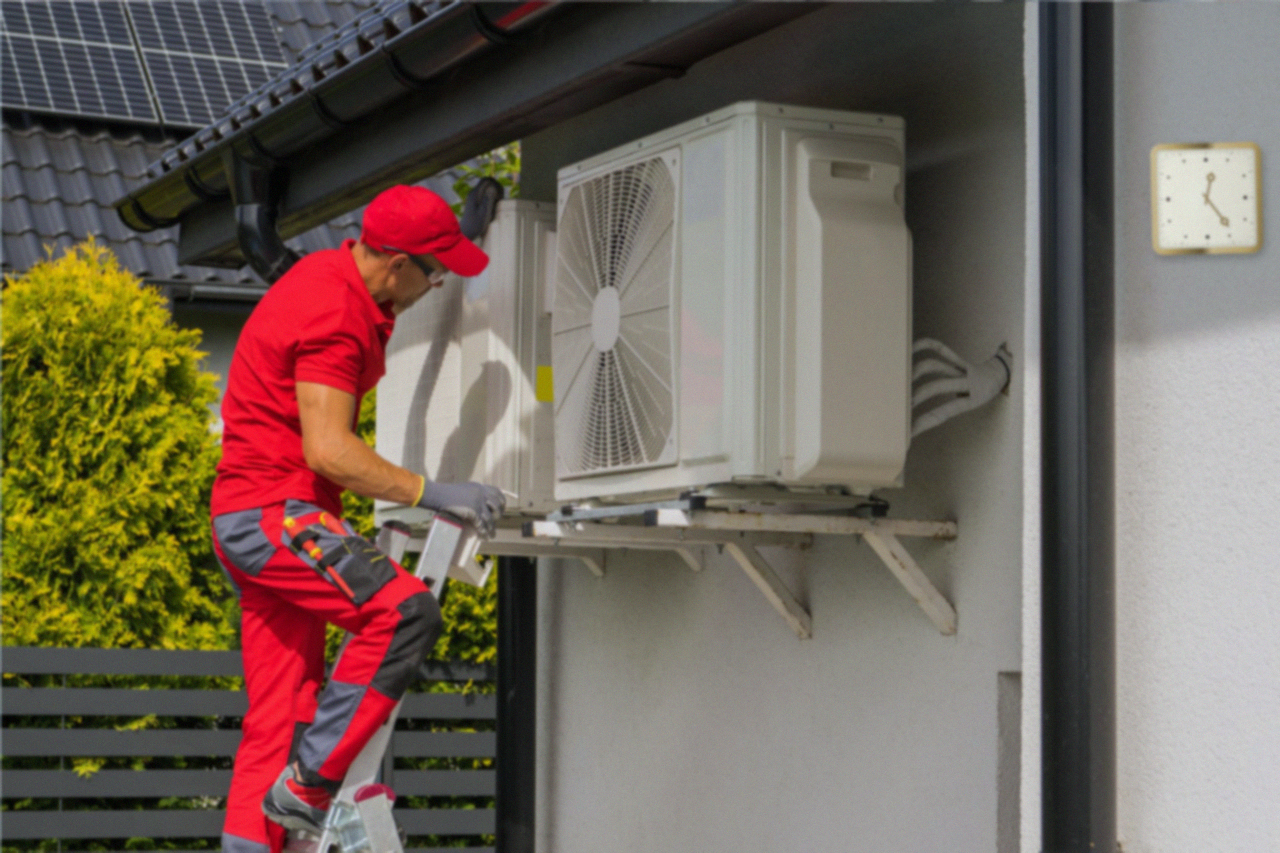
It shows 12:24
